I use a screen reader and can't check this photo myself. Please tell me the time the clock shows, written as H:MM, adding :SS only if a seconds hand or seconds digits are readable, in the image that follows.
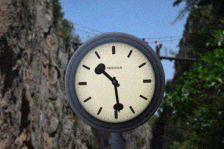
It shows 10:29
